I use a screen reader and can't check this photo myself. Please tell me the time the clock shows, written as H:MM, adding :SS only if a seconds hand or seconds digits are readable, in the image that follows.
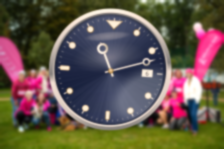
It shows 11:12
